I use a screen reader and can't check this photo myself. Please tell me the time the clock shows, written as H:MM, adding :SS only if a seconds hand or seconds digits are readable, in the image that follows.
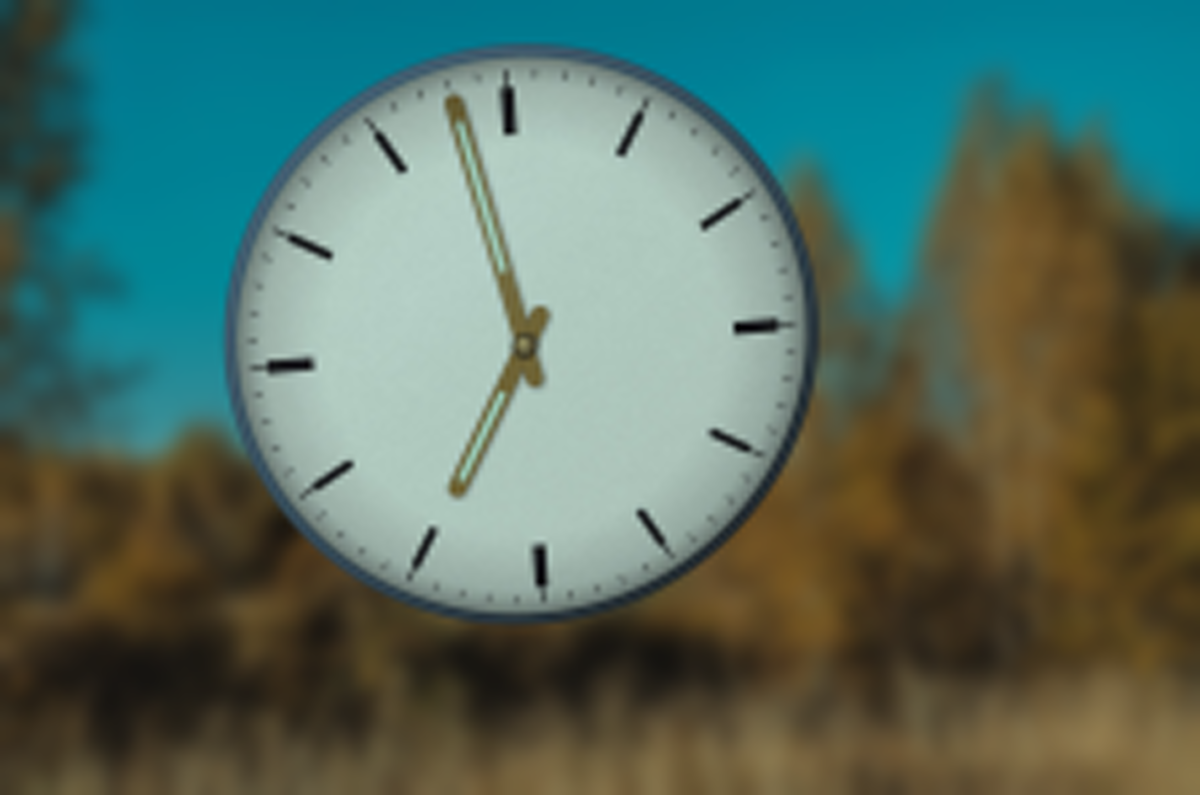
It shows 6:58
